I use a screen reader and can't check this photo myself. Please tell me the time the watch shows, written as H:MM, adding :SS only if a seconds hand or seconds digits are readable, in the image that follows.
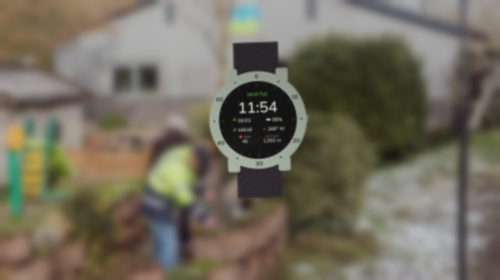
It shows 11:54
